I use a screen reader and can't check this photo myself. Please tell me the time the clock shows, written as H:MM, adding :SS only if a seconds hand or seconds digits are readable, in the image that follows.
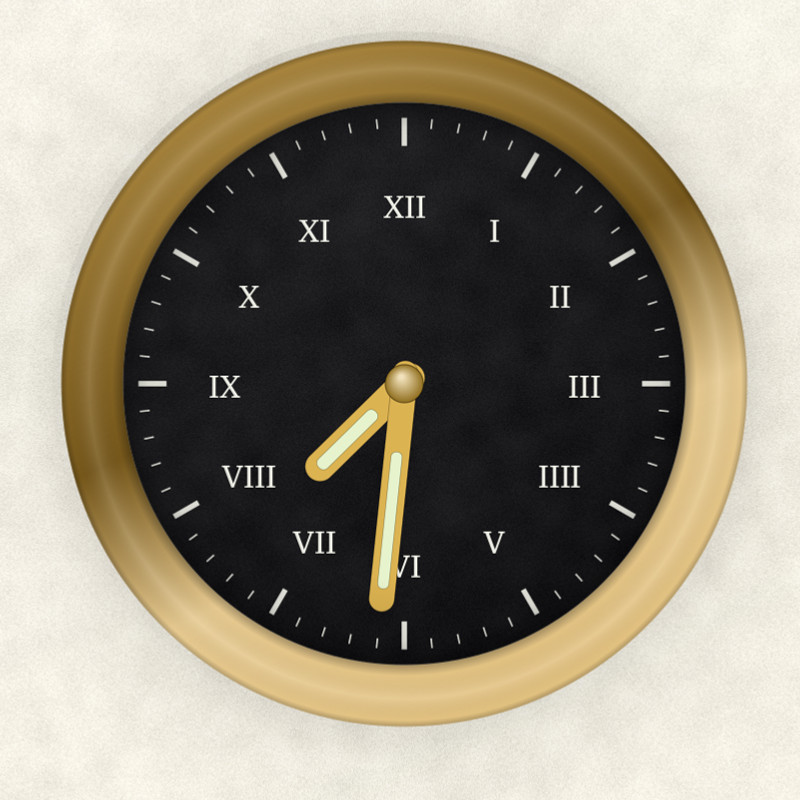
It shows 7:31
